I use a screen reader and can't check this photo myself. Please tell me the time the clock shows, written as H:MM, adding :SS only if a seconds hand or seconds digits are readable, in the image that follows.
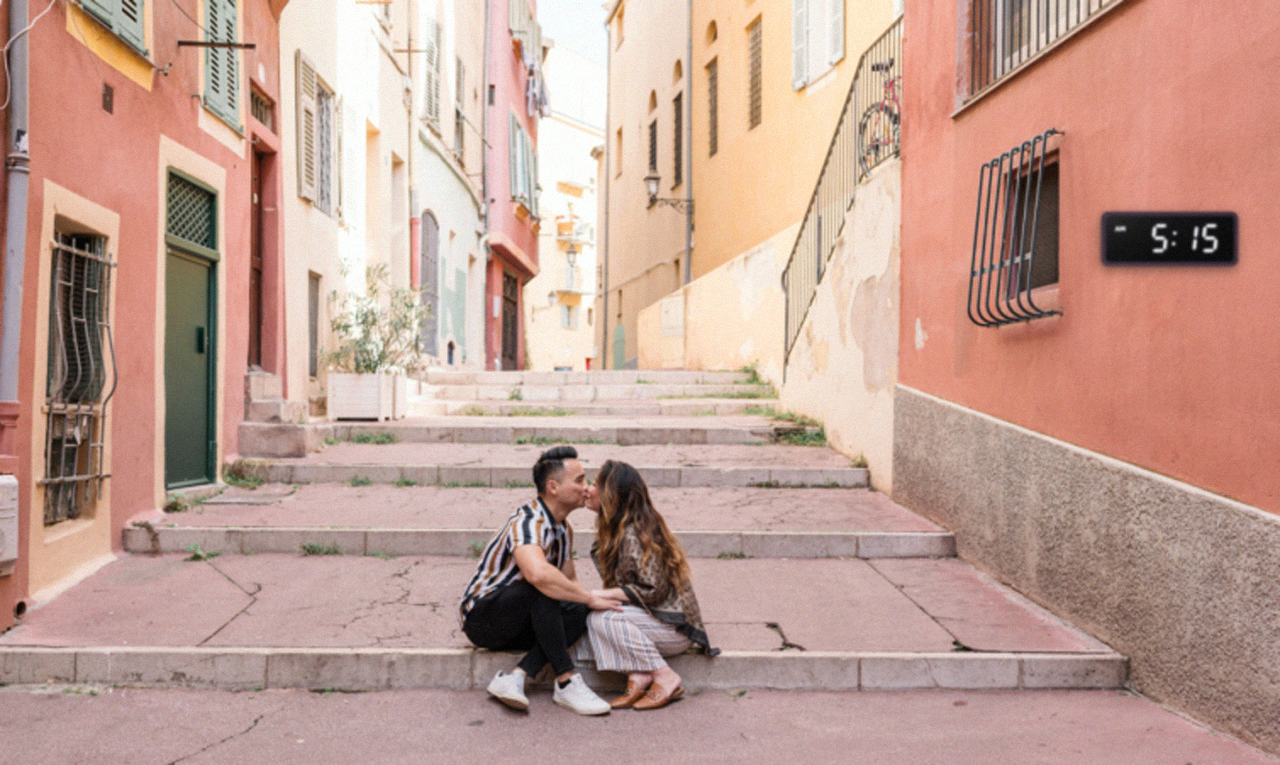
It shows 5:15
